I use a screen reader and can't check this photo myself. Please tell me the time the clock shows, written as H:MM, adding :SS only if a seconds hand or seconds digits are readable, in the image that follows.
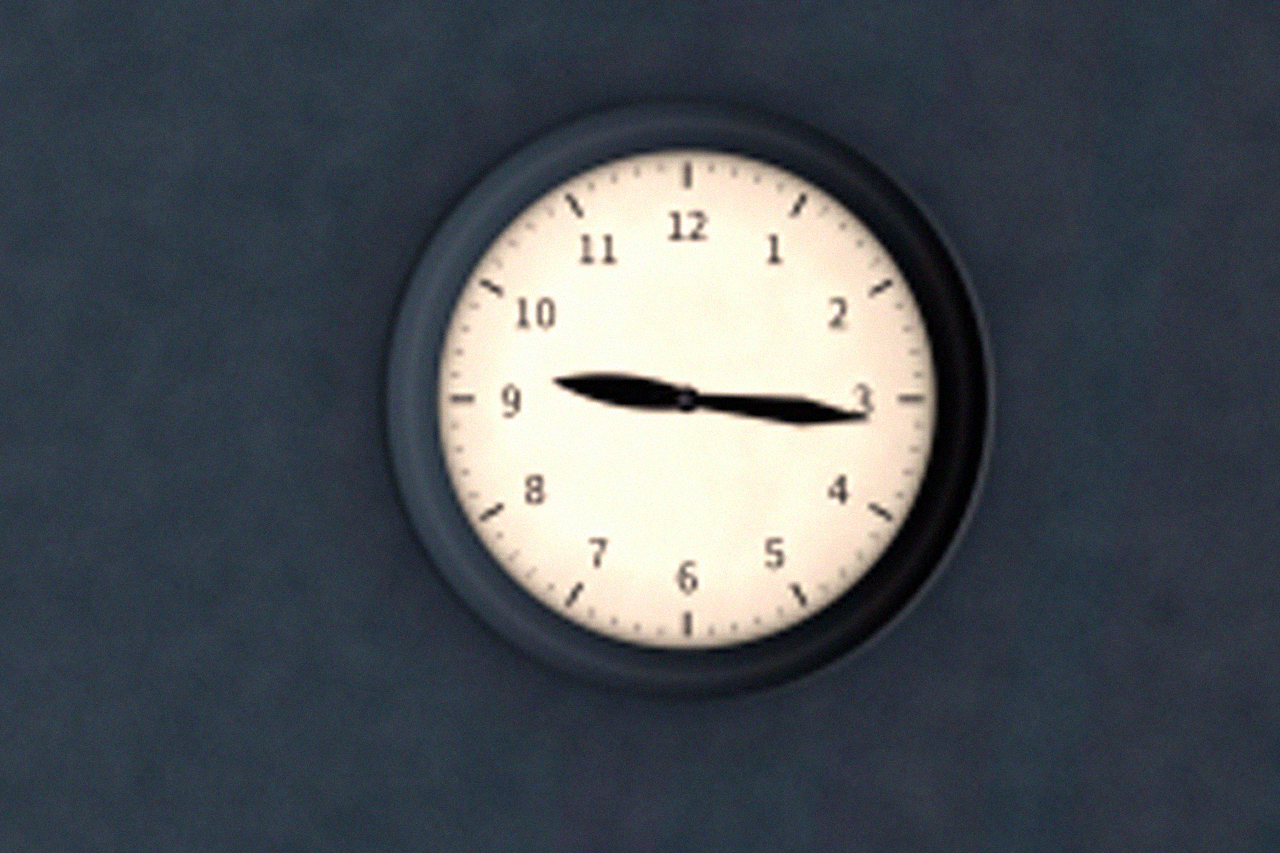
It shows 9:16
